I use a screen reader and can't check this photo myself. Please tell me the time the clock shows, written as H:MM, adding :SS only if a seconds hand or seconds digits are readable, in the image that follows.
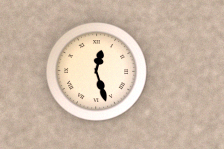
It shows 12:27
